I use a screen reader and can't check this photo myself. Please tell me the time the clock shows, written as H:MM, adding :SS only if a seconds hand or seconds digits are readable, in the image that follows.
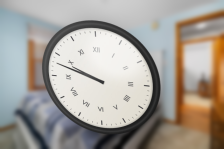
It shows 9:48
